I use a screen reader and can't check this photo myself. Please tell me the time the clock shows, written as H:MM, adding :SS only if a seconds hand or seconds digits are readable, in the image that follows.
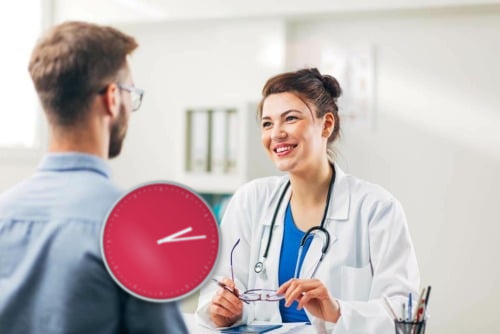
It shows 2:14
